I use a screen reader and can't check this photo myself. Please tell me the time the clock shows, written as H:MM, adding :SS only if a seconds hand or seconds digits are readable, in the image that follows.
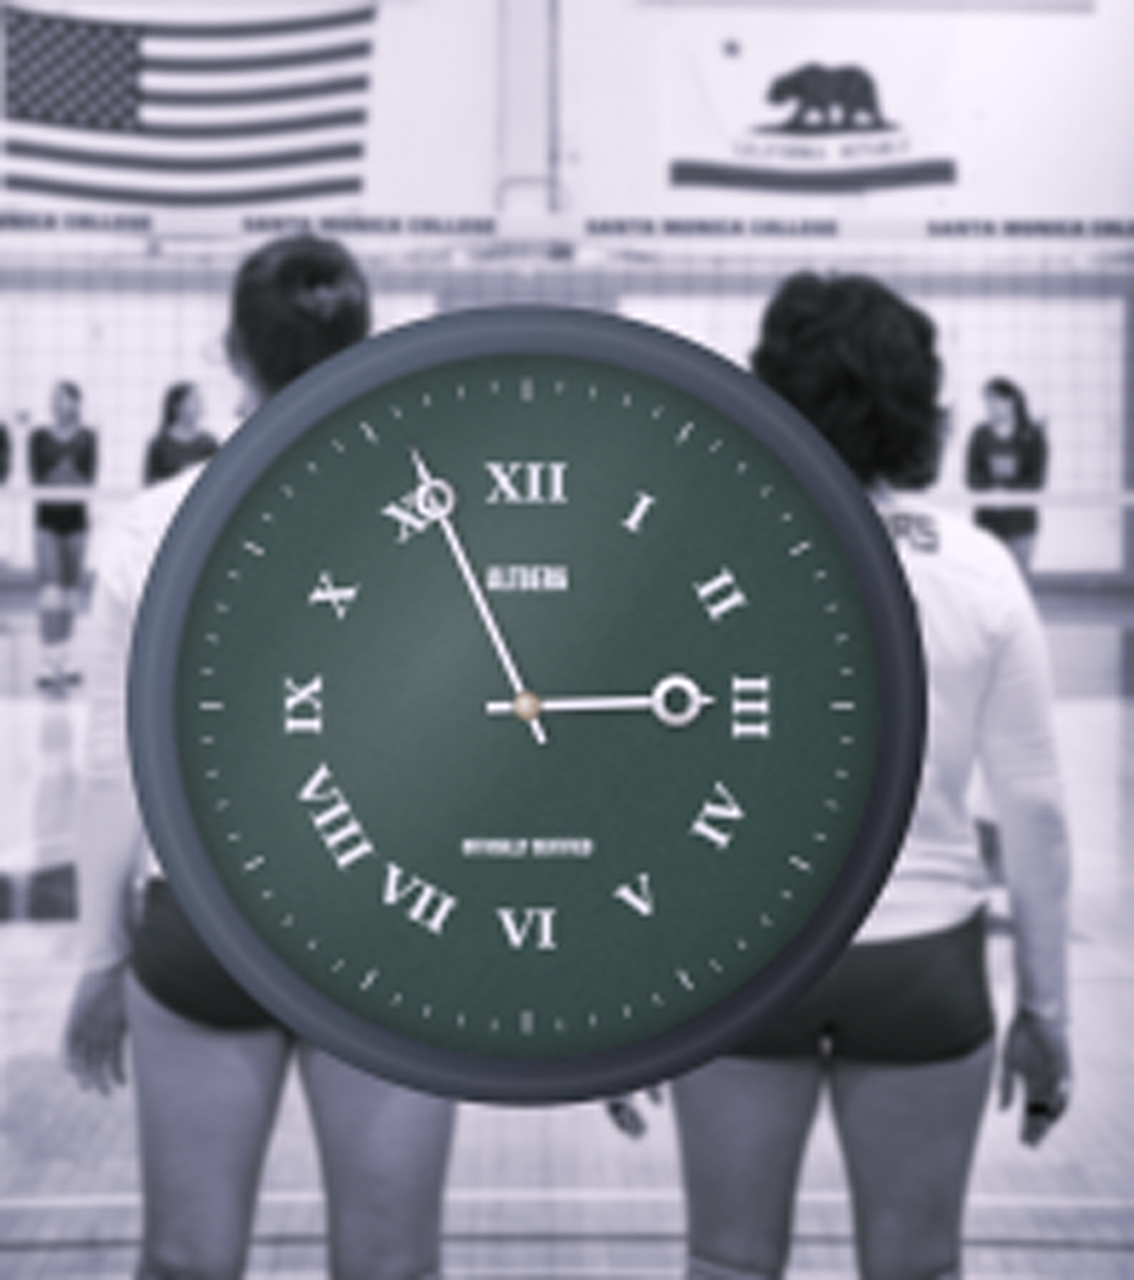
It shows 2:56
